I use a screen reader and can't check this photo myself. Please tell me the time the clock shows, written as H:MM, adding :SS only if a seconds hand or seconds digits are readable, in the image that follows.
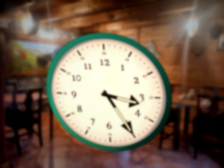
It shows 3:25
